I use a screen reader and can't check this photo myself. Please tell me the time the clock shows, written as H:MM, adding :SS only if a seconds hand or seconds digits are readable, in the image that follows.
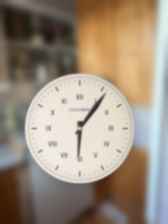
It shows 6:06
